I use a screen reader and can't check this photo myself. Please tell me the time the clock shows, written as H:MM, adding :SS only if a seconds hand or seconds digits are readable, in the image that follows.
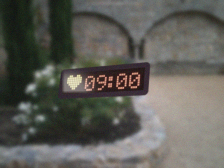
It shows 9:00
